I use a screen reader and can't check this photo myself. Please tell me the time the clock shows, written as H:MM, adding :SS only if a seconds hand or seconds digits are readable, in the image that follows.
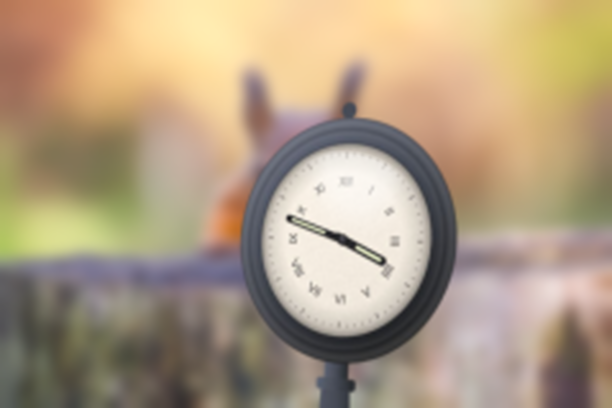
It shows 3:48
